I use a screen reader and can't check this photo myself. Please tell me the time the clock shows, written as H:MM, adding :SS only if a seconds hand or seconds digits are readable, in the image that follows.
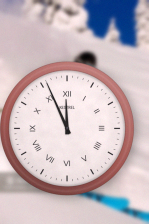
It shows 11:56
